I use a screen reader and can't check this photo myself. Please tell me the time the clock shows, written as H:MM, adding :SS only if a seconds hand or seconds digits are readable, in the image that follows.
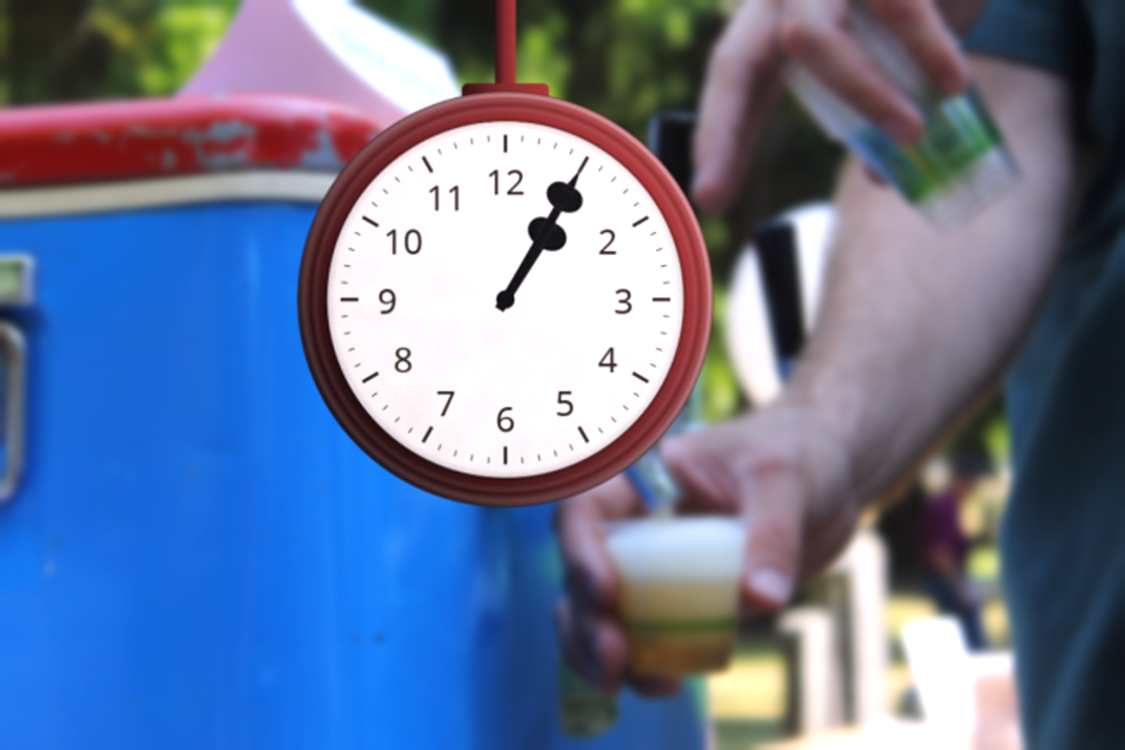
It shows 1:05
